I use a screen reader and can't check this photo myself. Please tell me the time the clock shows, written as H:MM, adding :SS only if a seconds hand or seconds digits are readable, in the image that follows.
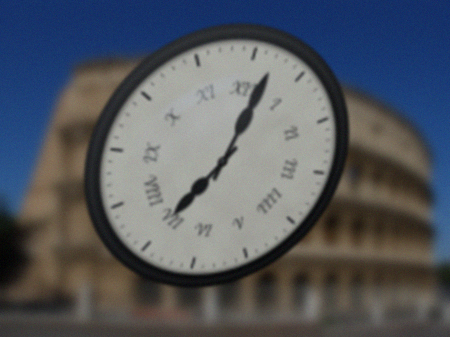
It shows 7:02
